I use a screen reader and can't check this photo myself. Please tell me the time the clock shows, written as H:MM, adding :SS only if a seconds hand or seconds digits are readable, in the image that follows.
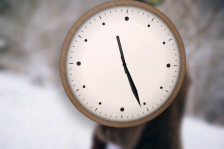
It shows 11:26
